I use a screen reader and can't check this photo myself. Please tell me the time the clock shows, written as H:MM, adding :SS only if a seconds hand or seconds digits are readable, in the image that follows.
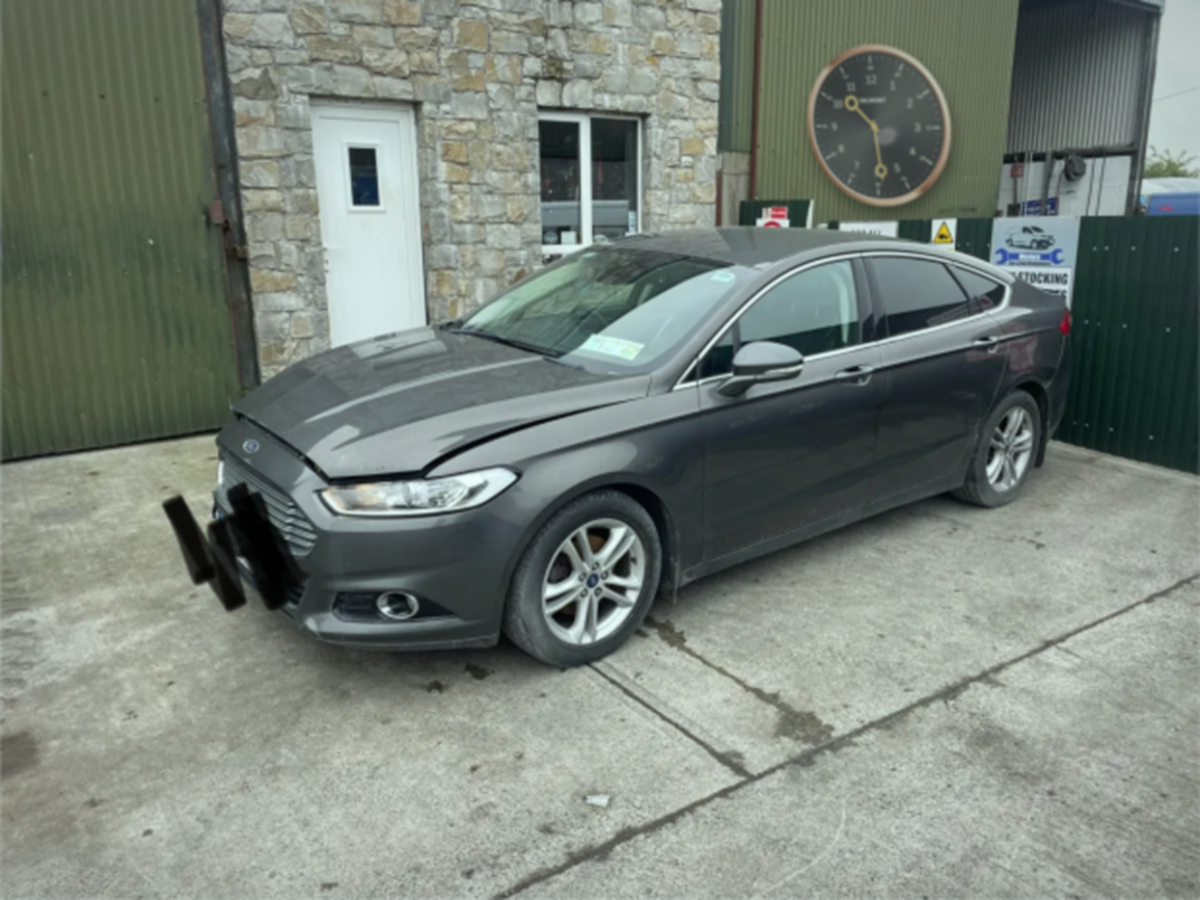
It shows 10:29
